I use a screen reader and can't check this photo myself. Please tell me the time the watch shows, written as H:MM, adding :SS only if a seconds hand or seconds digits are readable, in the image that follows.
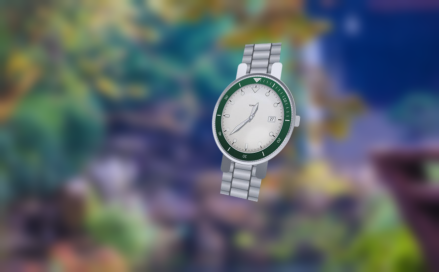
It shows 12:38
